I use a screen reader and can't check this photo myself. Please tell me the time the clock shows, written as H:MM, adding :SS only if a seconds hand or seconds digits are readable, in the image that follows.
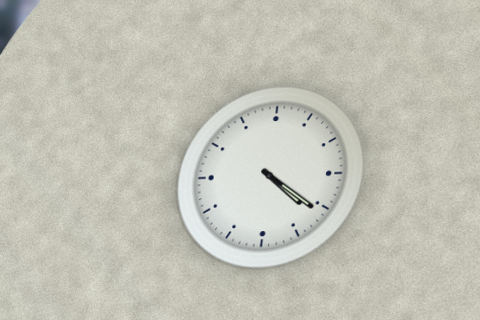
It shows 4:21
